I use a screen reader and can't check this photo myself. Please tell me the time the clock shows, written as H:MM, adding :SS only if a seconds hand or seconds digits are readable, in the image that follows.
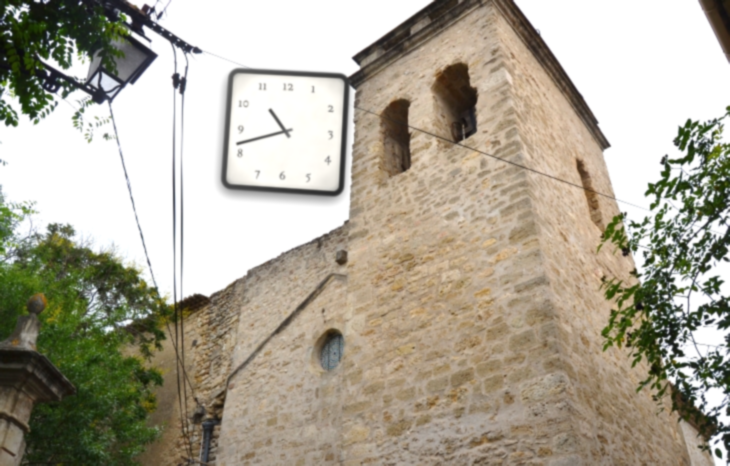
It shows 10:42
